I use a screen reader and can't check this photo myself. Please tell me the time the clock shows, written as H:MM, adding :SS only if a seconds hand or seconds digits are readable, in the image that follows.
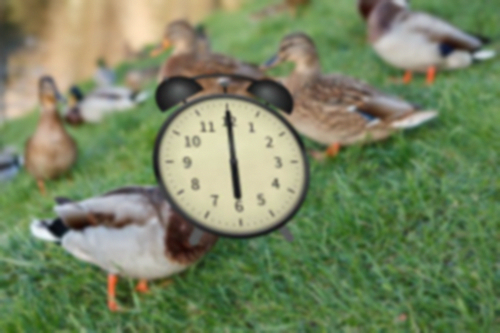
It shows 6:00
